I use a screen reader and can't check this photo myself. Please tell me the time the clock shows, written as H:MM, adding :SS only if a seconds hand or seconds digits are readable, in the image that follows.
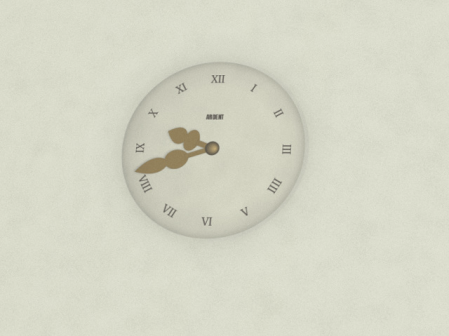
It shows 9:42
